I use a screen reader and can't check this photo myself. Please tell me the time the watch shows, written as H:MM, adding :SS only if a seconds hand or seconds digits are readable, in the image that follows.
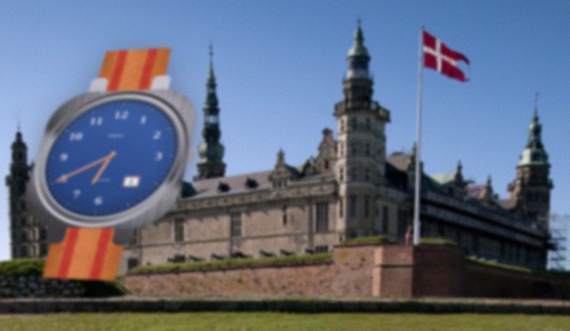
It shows 6:40
